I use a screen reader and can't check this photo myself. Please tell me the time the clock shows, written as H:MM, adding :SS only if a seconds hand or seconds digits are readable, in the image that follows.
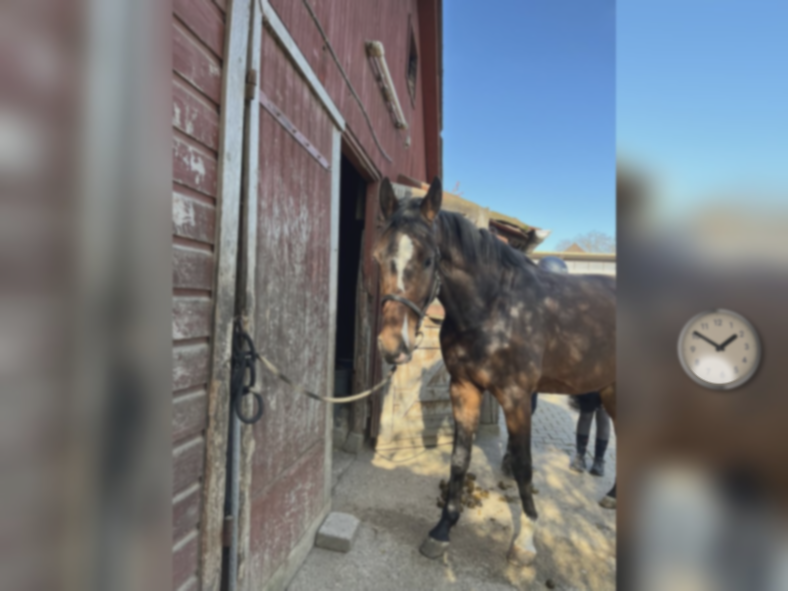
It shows 1:51
